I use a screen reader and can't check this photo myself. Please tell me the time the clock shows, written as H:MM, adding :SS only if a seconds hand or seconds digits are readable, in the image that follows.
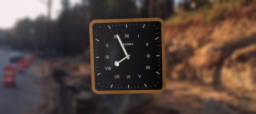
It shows 7:56
